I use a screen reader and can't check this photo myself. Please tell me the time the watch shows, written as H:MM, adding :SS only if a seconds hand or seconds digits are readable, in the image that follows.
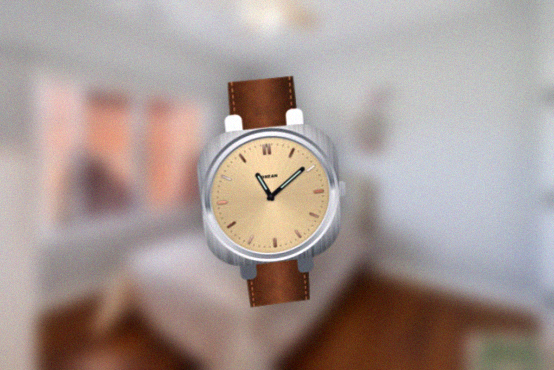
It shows 11:09
